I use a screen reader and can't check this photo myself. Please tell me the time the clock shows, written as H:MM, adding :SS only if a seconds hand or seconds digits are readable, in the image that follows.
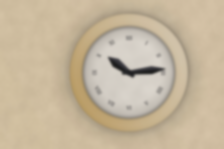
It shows 10:14
